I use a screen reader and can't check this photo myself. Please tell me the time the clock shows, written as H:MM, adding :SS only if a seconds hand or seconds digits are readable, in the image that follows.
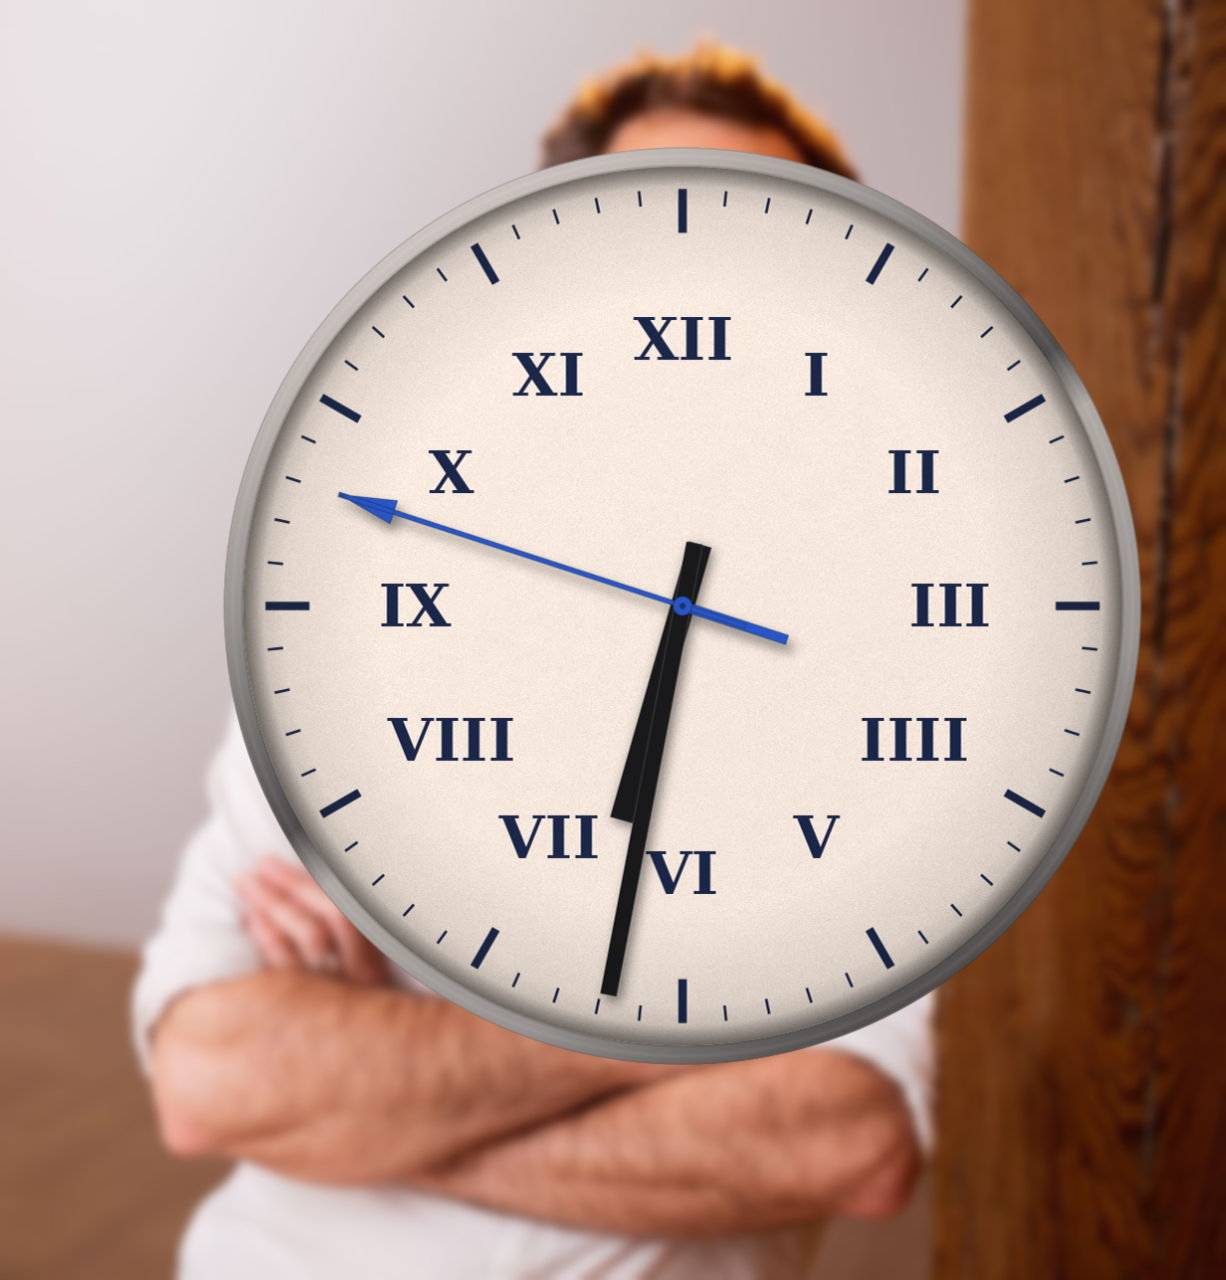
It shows 6:31:48
